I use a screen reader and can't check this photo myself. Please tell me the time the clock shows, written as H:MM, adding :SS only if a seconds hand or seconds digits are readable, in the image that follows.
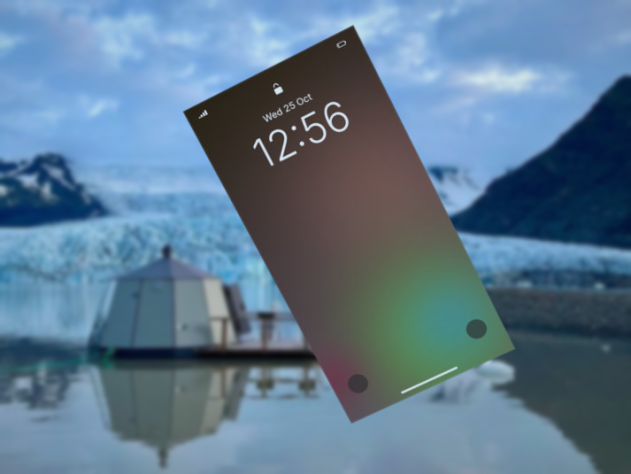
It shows 12:56
